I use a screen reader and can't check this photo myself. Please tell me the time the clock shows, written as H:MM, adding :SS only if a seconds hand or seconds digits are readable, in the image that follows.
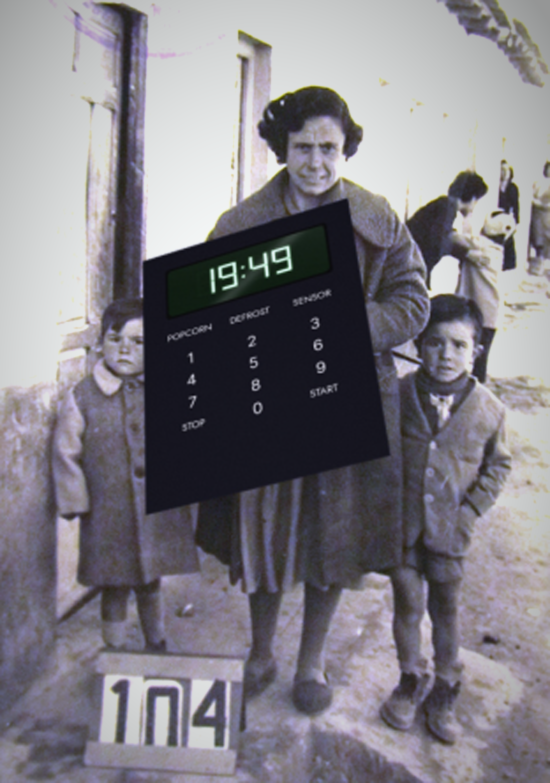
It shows 19:49
